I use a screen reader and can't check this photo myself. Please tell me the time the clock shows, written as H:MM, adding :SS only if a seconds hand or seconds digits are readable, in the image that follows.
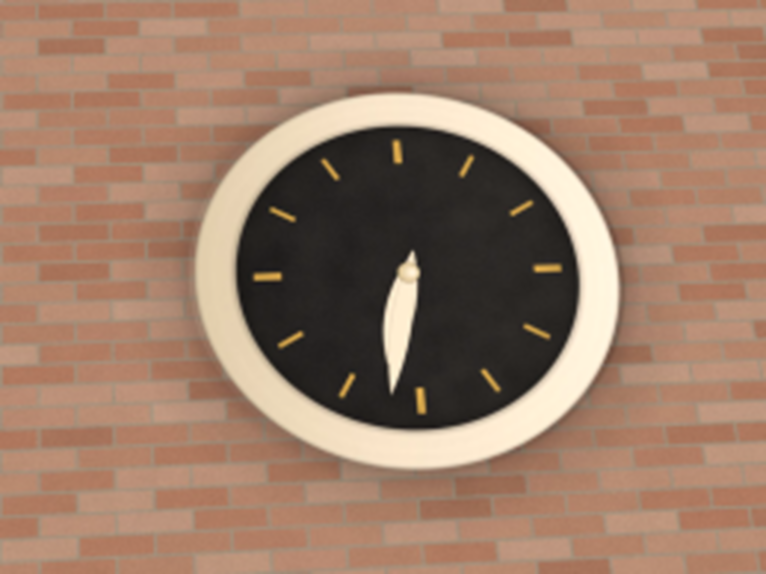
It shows 6:32
